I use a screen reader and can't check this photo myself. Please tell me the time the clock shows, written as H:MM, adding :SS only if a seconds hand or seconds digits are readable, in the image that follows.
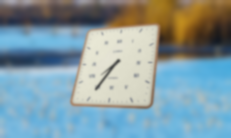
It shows 7:35
